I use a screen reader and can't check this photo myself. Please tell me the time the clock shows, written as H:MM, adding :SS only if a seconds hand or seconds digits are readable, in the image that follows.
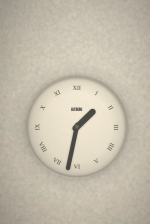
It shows 1:32
